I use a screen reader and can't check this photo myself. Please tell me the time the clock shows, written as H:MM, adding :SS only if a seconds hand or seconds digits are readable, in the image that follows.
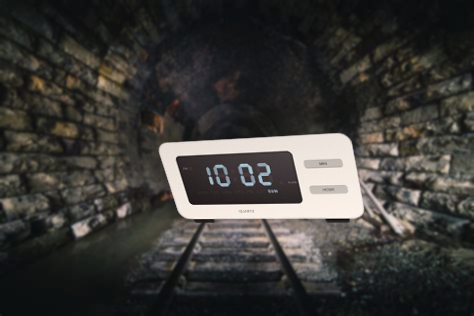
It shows 10:02
